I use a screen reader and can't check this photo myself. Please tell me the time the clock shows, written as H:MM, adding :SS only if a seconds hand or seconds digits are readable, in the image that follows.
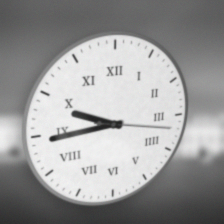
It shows 9:44:17
